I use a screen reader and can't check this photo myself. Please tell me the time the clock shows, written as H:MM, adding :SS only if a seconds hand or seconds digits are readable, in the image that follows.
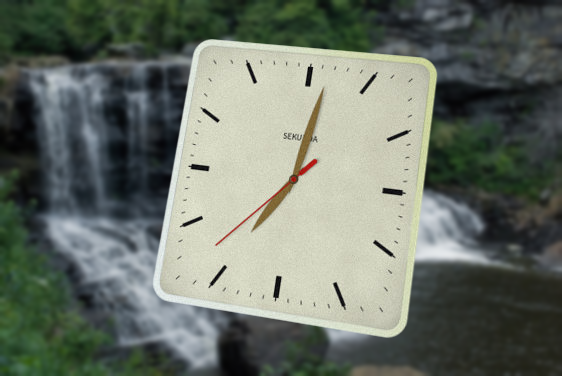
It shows 7:01:37
